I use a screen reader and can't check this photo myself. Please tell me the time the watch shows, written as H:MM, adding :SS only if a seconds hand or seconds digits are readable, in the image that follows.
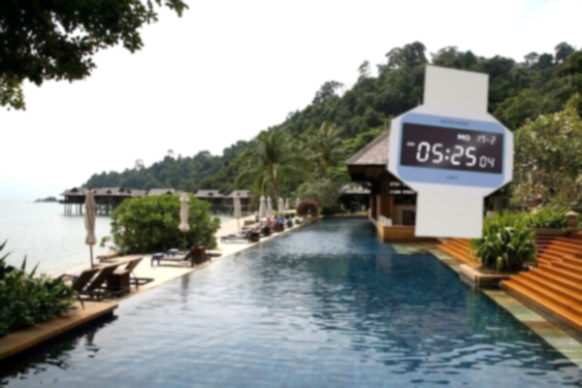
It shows 5:25
